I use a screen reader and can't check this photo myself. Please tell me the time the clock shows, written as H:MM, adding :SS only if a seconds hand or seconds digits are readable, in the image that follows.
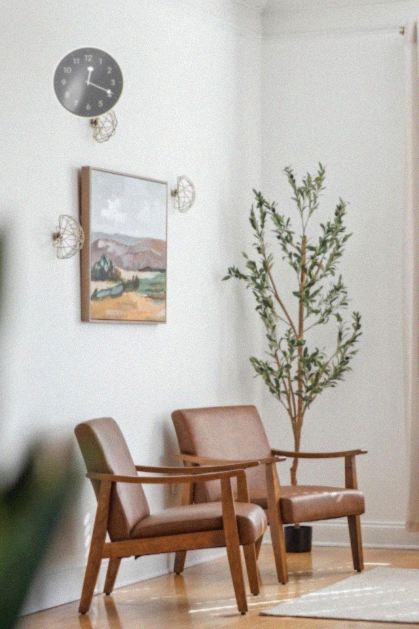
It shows 12:19
